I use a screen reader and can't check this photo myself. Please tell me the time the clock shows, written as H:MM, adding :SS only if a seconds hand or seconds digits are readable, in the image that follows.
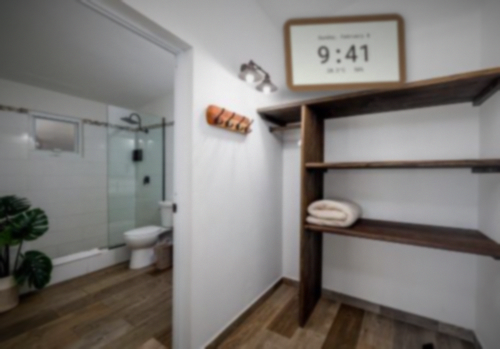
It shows 9:41
